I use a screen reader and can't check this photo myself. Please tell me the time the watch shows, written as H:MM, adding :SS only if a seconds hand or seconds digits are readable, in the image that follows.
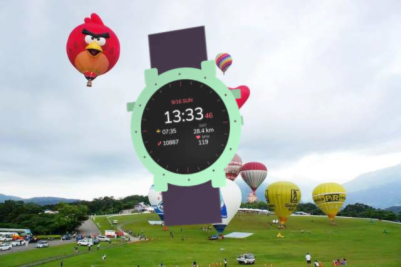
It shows 13:33
